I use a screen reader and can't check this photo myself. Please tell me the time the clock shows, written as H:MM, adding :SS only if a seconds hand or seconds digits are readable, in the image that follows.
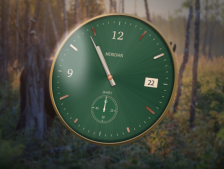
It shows 10:54
